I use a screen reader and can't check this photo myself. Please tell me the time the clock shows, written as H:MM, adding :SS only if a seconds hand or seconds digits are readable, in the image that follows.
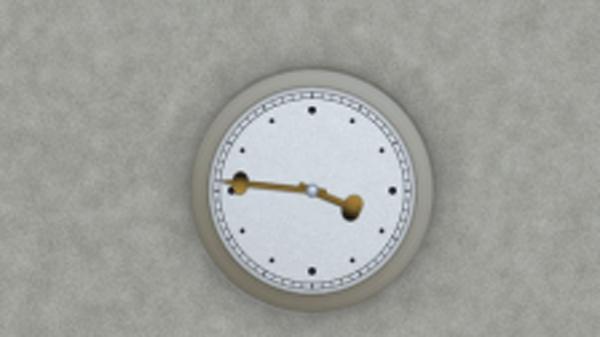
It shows 3:46
